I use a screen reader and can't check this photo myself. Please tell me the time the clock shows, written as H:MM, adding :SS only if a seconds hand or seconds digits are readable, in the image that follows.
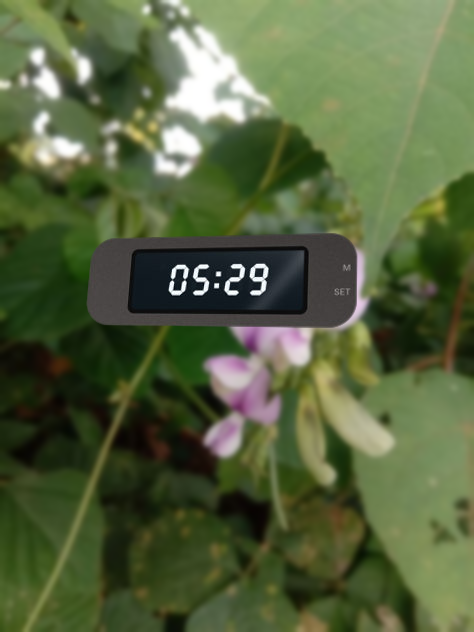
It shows 5:29
